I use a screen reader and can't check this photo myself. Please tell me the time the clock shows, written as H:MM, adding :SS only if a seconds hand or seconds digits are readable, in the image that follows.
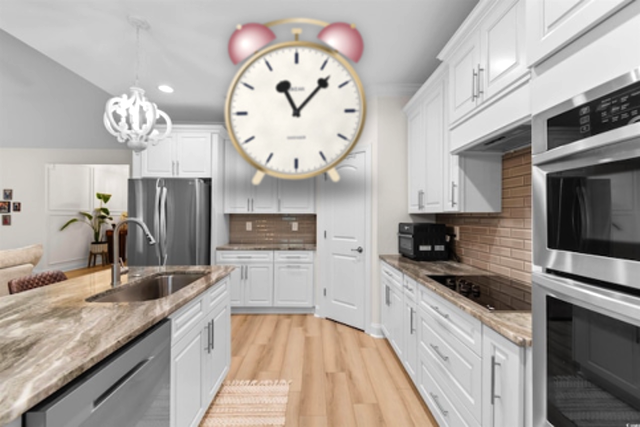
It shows 11:07
